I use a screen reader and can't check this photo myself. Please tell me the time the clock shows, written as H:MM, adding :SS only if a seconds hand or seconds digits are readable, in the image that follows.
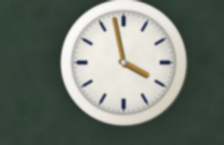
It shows 3:58
